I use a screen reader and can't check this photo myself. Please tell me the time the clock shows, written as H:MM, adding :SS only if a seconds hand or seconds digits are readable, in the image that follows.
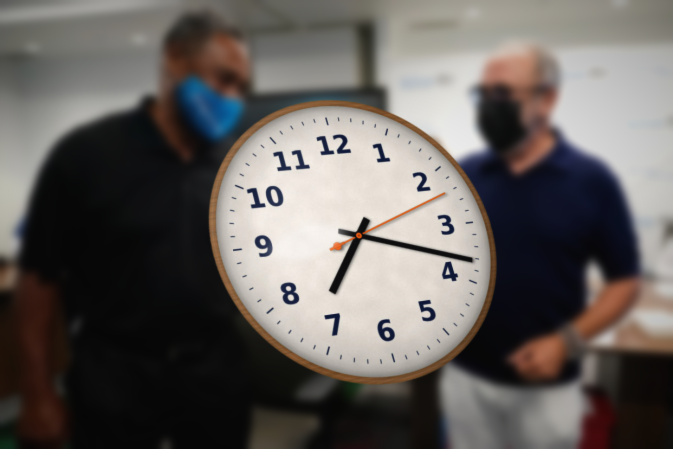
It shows 7:18:12
